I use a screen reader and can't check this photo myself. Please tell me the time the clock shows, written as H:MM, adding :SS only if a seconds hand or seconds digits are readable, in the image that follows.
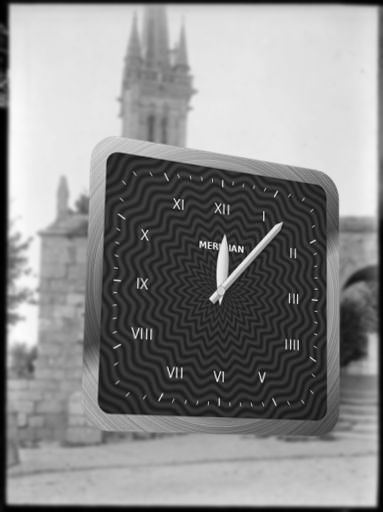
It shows 12:07
